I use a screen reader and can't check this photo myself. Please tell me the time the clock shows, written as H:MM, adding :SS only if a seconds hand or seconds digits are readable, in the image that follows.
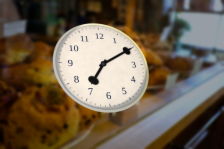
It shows 7:10
